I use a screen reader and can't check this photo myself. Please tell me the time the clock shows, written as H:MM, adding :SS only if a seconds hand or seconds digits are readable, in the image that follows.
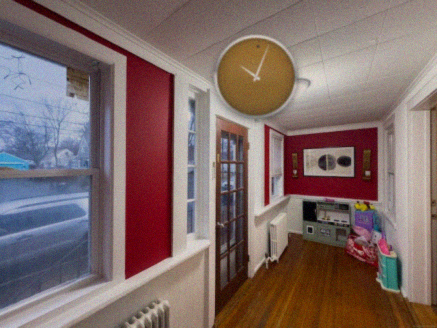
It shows 10:03
